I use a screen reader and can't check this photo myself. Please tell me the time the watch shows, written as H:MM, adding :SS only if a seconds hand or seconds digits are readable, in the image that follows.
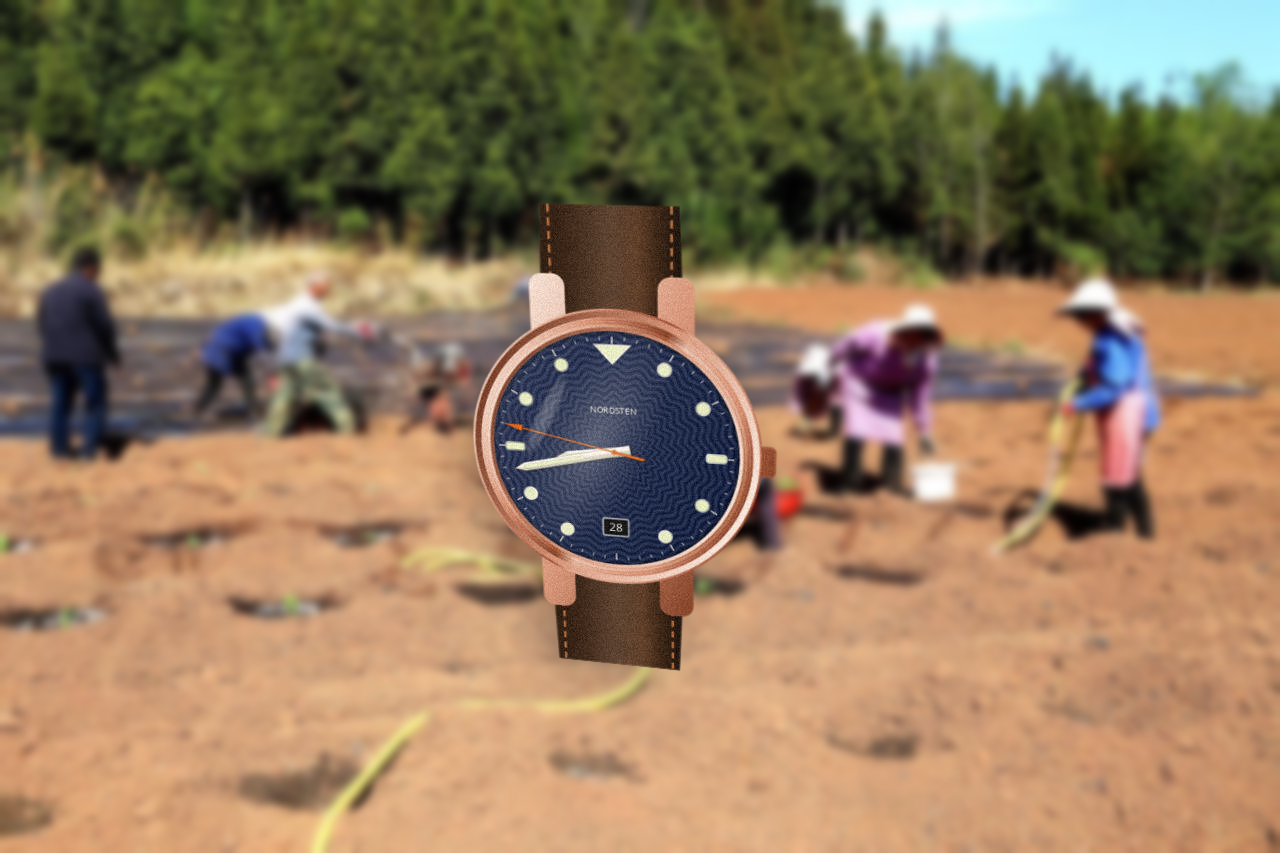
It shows 8:42:47
